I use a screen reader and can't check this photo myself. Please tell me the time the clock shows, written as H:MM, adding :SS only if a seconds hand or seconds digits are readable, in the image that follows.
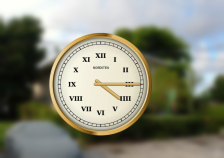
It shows 4:15
